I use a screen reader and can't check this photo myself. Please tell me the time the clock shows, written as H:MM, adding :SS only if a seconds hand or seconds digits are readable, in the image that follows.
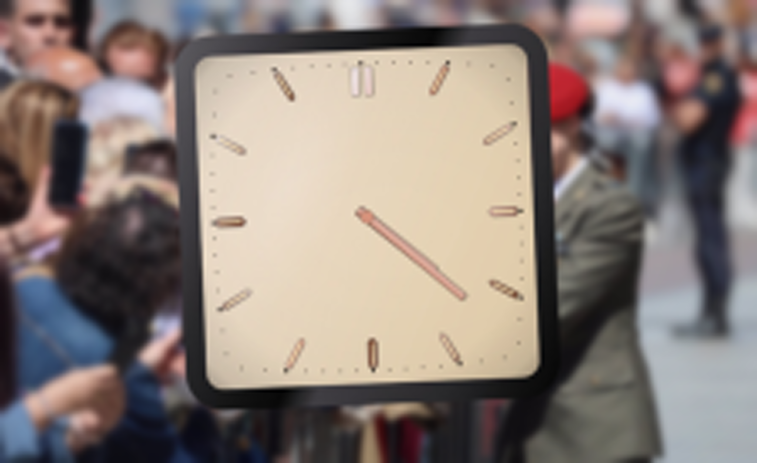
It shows 4:22
